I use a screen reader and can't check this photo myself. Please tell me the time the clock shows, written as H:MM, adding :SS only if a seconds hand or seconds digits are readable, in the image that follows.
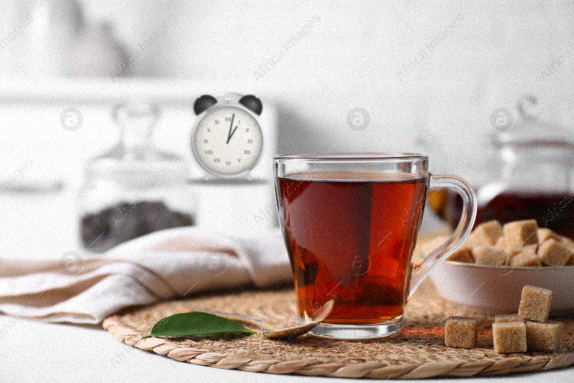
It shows 1:02
